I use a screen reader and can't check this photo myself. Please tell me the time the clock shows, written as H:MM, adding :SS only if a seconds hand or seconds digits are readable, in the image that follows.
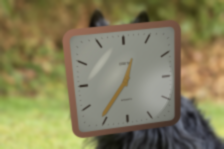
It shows 12:36
